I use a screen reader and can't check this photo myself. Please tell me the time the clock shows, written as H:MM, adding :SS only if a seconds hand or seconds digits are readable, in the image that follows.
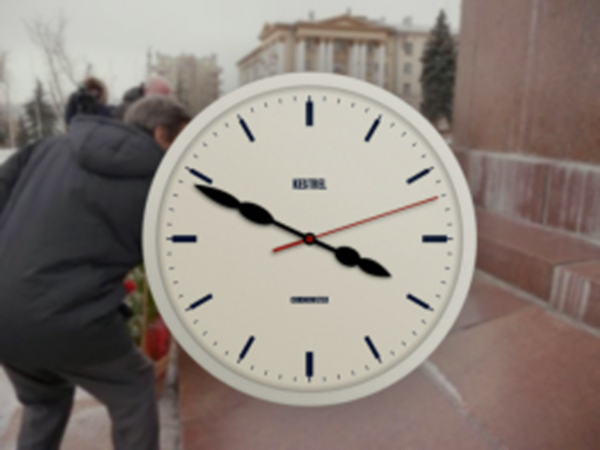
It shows 3:49:12
